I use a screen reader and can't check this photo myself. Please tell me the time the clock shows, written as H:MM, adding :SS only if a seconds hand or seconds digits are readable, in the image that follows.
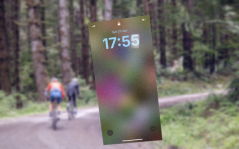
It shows 17:55
